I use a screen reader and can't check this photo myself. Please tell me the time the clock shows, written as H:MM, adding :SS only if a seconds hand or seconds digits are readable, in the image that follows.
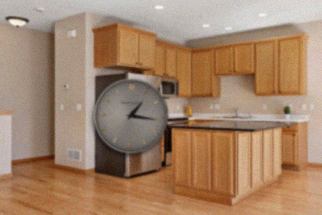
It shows 1:16
